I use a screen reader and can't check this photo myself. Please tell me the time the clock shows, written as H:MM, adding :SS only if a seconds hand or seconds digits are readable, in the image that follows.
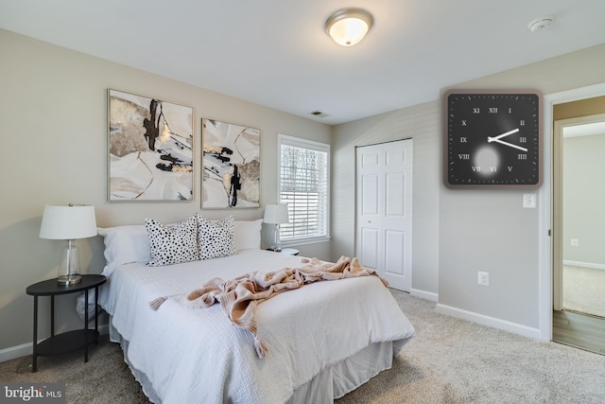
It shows 2:18
